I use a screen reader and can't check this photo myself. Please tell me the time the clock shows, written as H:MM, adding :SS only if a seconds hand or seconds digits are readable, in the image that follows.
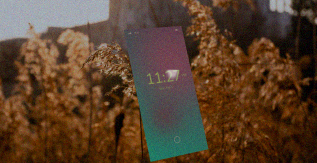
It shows 11:27
